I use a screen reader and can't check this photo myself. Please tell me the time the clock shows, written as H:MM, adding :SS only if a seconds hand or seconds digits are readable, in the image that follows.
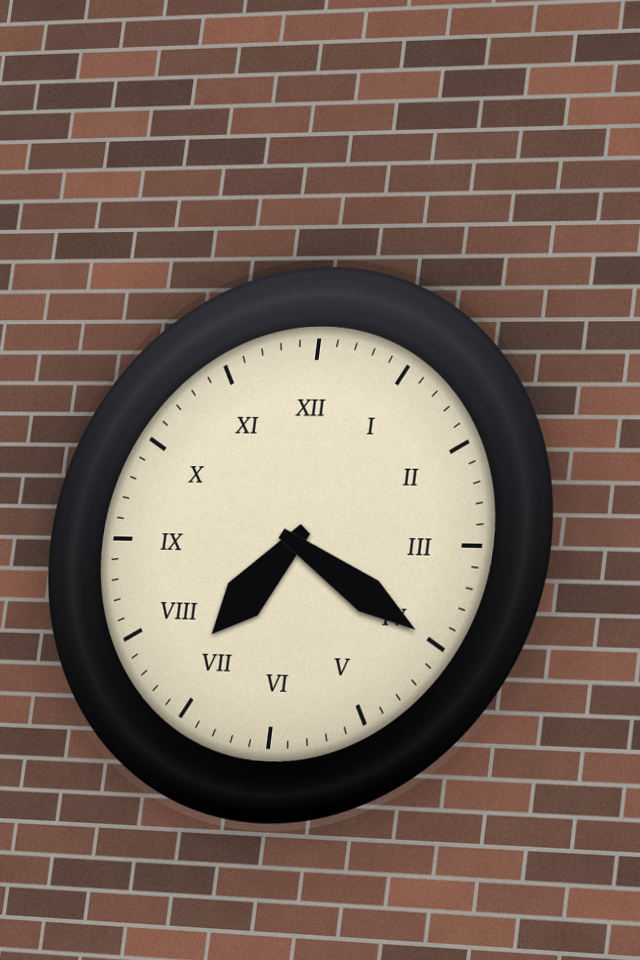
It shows 7:20
